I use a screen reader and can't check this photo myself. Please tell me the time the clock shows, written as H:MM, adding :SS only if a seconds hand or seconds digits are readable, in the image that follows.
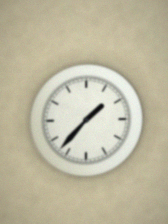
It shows 1:37
